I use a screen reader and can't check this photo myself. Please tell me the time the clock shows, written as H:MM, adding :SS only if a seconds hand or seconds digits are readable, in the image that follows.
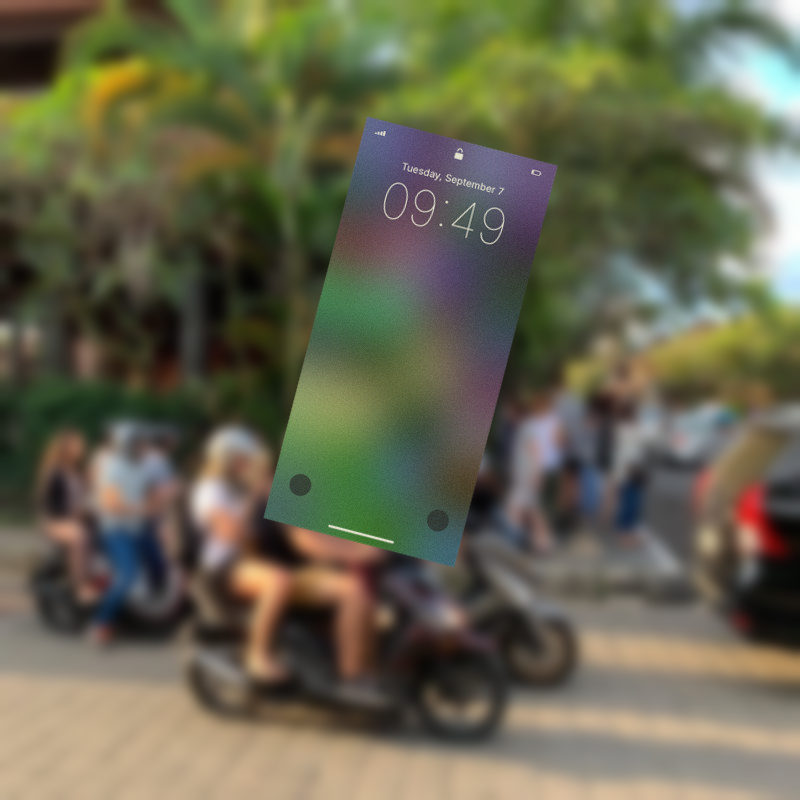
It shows 9:49
